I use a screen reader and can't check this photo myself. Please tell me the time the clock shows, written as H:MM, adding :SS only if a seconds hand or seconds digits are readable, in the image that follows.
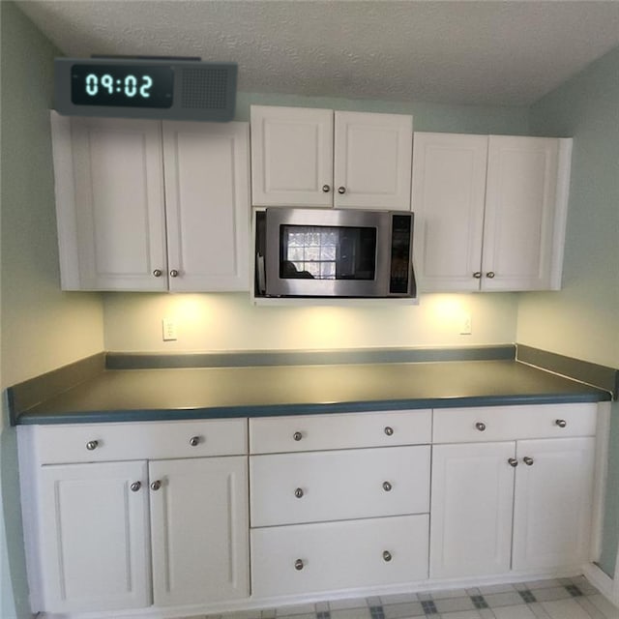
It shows 9:02
